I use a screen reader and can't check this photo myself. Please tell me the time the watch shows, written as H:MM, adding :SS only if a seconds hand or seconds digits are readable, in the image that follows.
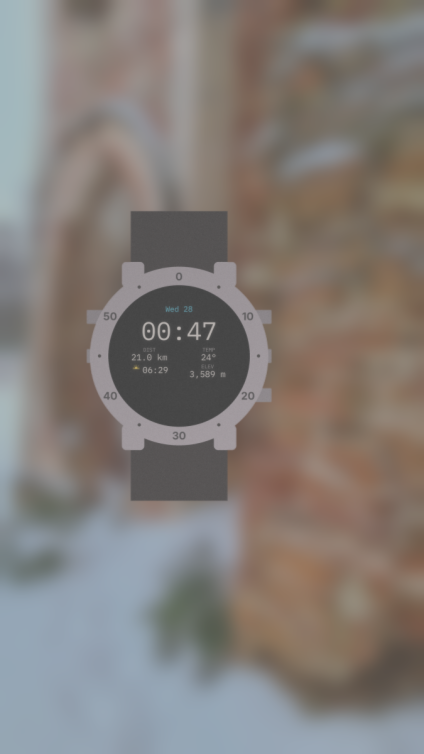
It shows 0:47
